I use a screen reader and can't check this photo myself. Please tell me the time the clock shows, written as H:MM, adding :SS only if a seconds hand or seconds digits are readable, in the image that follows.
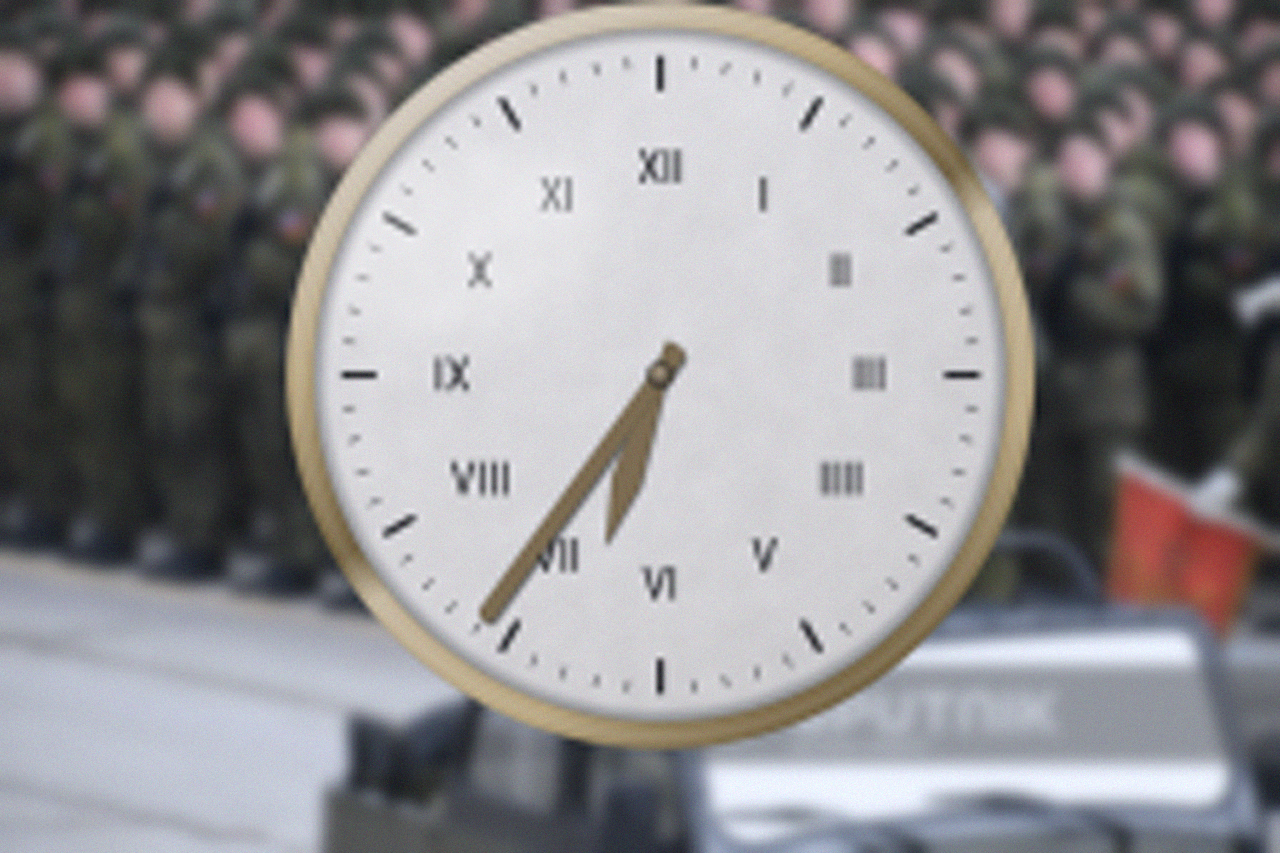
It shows 6:36
